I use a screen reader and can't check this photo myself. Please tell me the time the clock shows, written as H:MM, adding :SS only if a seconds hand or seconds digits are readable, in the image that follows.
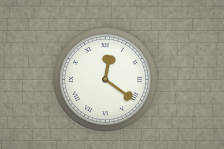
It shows 12:21
